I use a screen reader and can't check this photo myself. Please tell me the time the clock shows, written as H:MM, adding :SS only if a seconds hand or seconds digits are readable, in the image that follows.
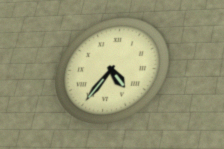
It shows 4:35
